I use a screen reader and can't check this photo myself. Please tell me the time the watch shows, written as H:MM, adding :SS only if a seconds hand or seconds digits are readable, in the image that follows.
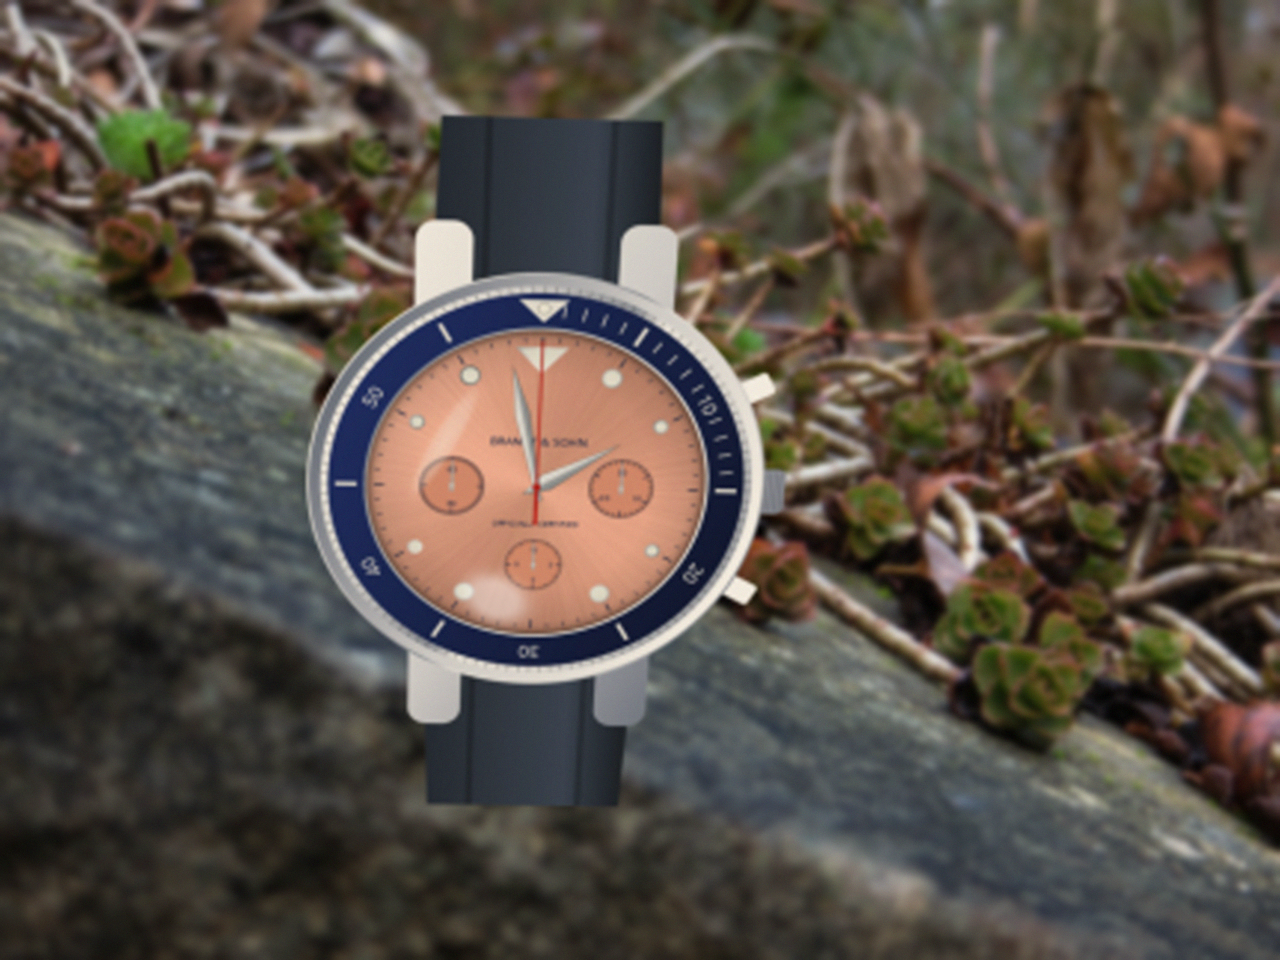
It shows 1:58
